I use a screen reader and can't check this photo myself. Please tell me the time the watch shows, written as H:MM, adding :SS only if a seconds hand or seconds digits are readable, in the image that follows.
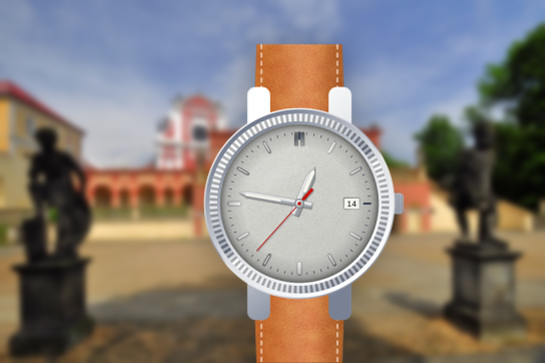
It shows 12:46:37
